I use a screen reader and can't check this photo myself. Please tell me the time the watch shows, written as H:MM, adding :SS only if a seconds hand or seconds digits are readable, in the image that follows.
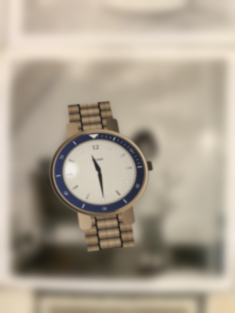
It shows 11:30
